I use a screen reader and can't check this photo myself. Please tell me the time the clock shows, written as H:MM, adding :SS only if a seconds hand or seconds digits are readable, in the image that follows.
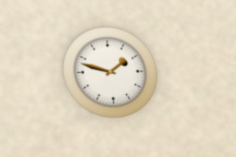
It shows 1:48
